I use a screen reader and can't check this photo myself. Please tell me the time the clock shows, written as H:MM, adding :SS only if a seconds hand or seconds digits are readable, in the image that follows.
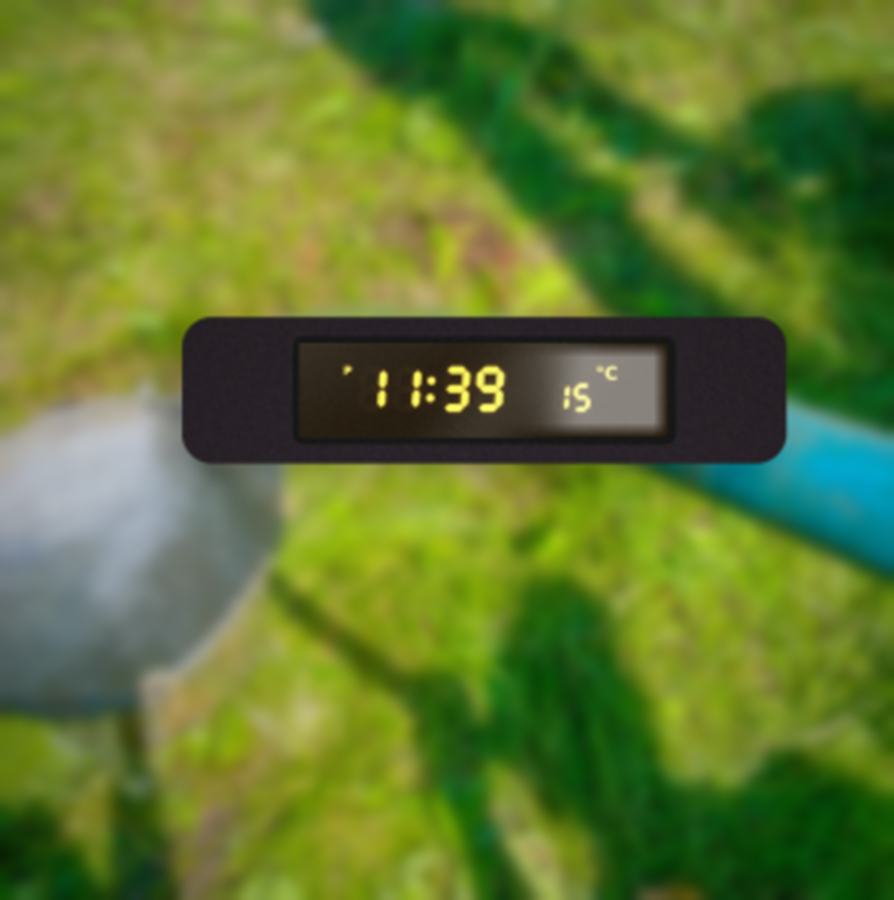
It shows 11:39
